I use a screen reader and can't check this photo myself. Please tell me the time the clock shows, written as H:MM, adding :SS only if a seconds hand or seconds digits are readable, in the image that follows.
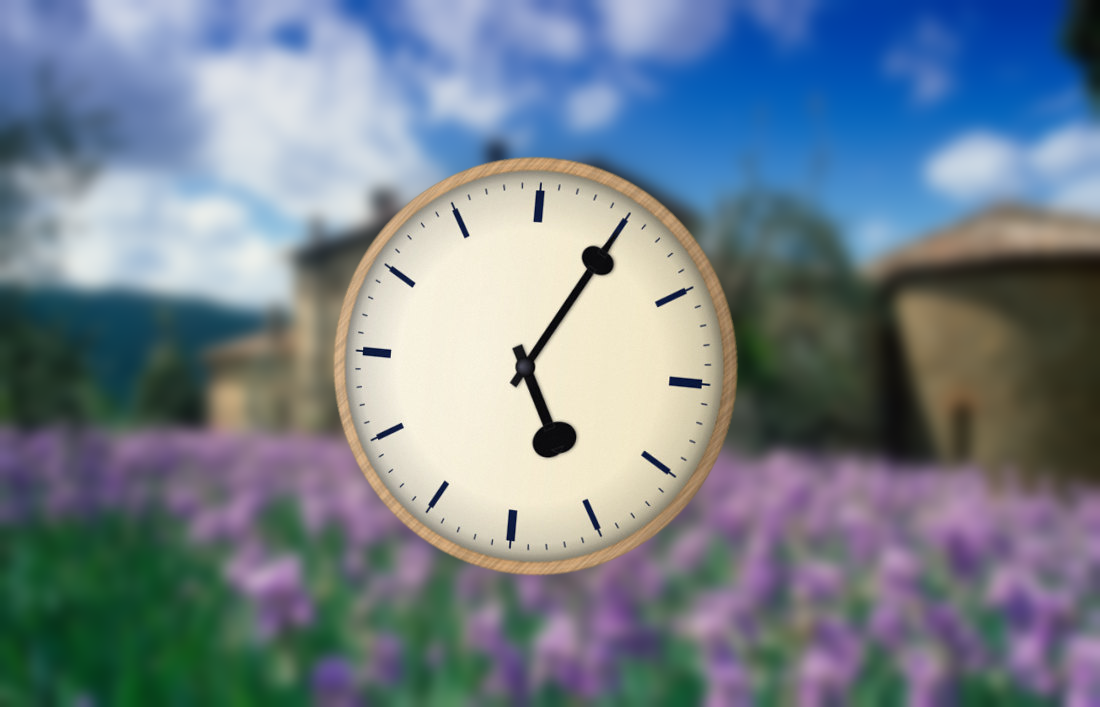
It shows 5:05
